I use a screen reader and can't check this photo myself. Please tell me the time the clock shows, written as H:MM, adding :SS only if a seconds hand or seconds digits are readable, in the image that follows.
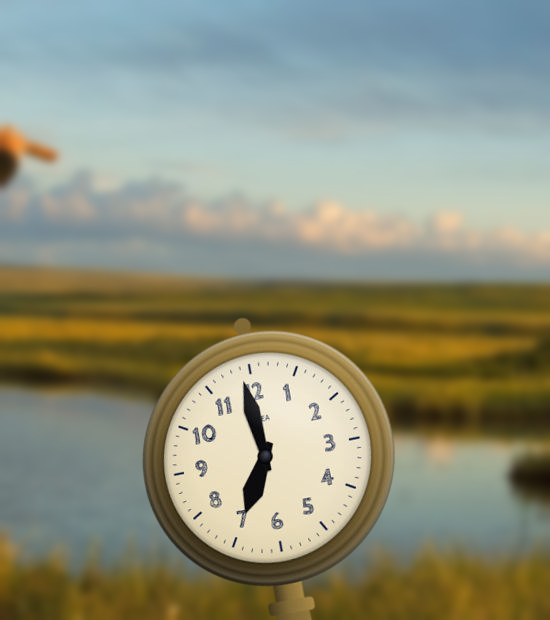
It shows 6:59
